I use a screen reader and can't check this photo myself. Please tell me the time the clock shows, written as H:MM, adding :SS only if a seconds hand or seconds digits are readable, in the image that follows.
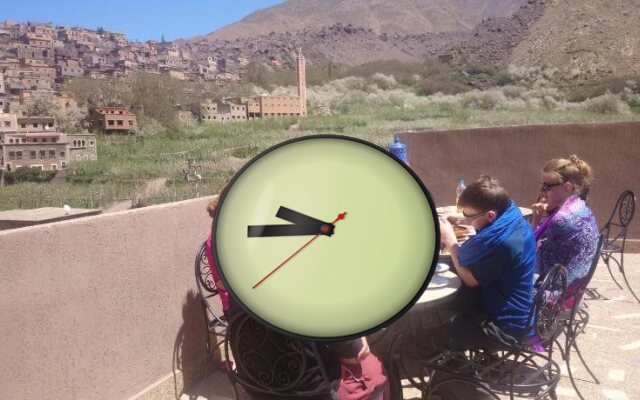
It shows 9:44:38
